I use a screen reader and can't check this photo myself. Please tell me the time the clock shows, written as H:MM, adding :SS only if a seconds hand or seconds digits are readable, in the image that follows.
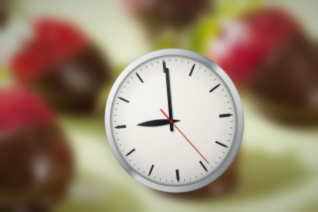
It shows 9:00:24
